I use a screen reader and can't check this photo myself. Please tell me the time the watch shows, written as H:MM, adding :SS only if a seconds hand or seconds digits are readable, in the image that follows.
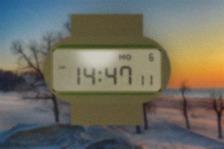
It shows 14:47:11
